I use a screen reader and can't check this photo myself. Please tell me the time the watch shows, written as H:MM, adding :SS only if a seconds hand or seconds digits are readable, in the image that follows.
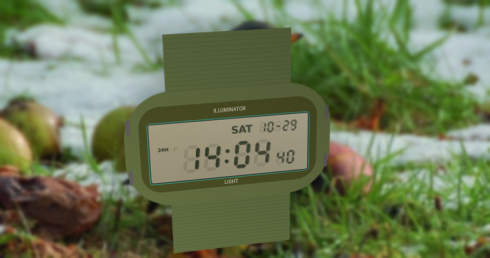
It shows 14:04:40
